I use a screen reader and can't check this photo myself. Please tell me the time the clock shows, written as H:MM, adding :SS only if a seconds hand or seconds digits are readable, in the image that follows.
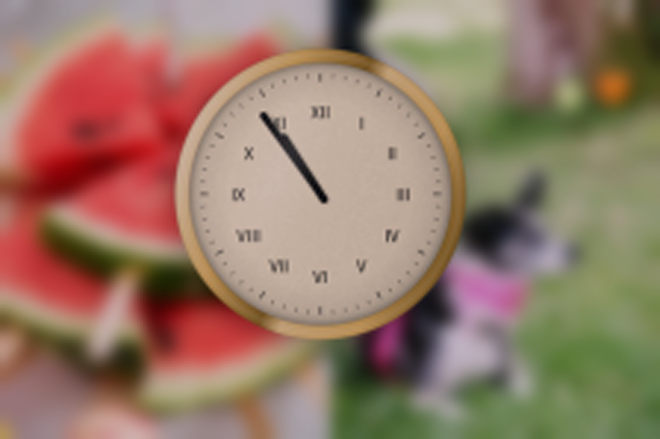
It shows 10:54
